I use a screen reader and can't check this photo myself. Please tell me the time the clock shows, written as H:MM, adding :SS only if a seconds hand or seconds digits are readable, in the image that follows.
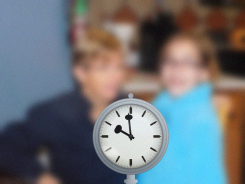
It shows 9:59
